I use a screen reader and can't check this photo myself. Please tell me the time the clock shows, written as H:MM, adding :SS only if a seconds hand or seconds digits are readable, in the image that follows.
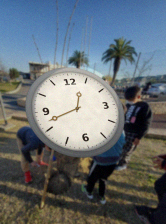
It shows 12:42
